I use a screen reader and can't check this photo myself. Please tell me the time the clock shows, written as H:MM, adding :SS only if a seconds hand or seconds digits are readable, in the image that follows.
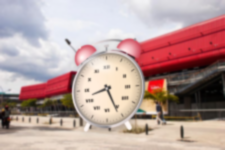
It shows 8:26
